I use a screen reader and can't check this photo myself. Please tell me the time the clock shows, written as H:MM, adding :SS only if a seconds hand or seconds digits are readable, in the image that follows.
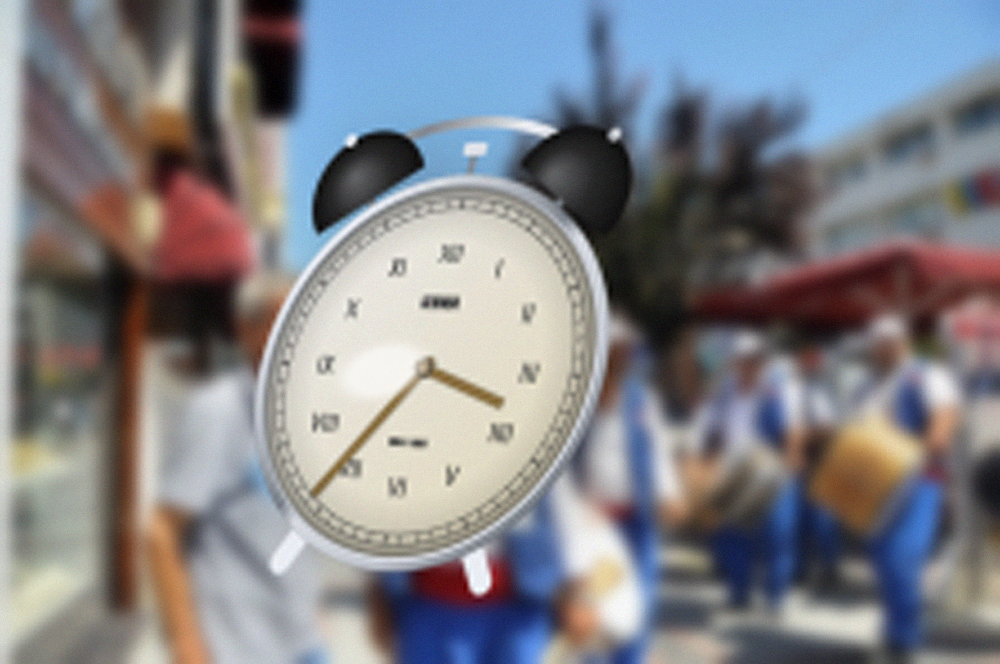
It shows 3:36
